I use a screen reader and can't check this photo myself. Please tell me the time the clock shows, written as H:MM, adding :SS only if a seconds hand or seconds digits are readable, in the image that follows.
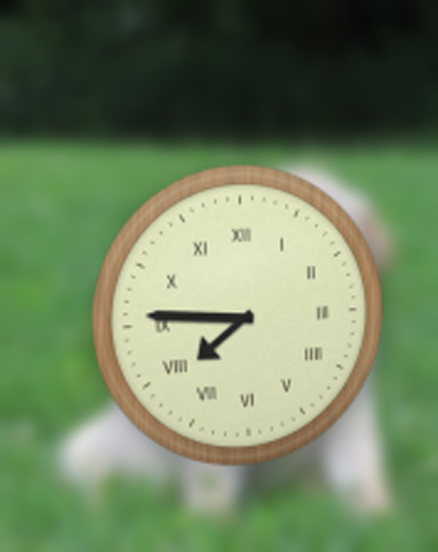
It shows 7:46
